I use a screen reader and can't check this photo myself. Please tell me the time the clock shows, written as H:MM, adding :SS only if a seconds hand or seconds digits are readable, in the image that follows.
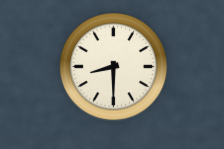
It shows 8:30
